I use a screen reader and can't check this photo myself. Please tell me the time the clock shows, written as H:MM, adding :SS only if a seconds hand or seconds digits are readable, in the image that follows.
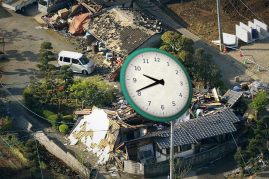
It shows 9:41
